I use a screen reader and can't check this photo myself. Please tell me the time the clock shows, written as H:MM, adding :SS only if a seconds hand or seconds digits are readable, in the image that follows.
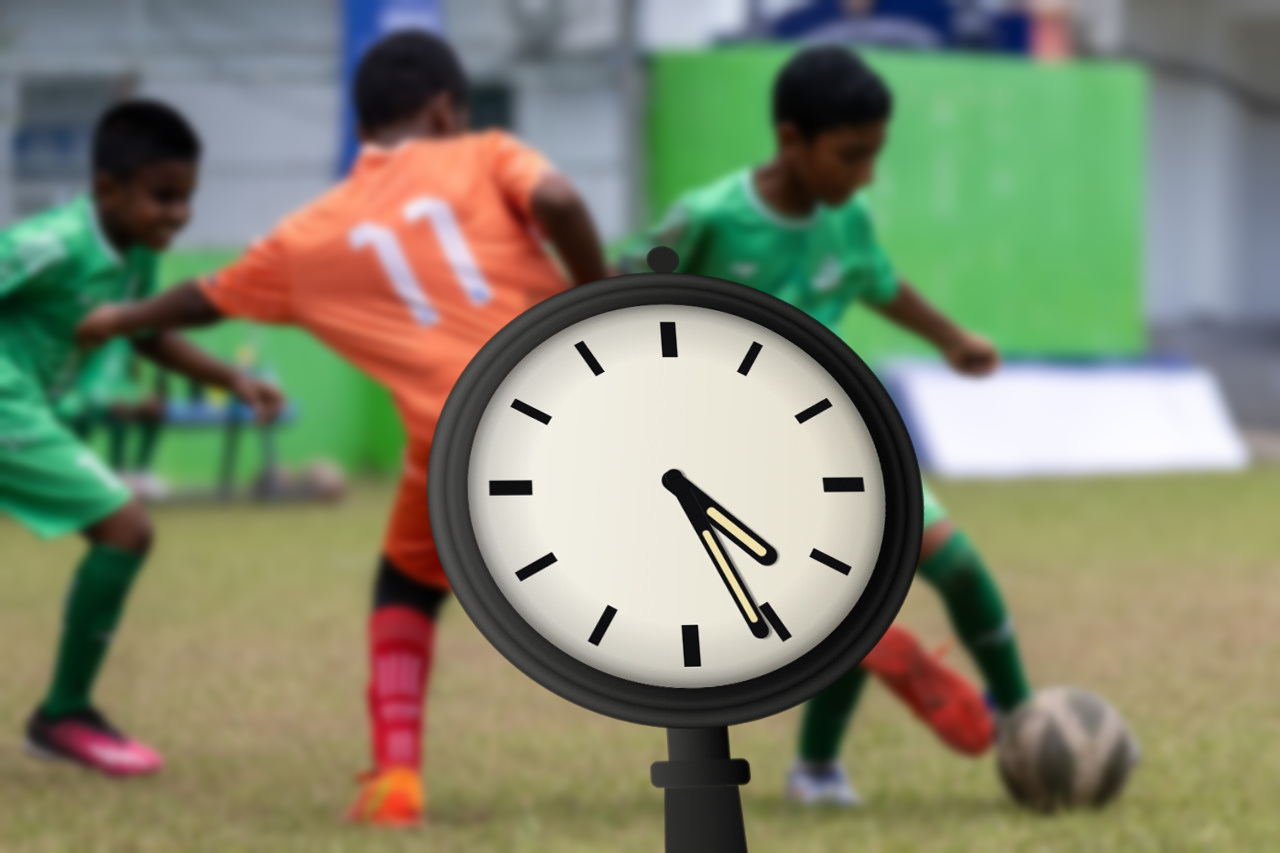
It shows 4:26
